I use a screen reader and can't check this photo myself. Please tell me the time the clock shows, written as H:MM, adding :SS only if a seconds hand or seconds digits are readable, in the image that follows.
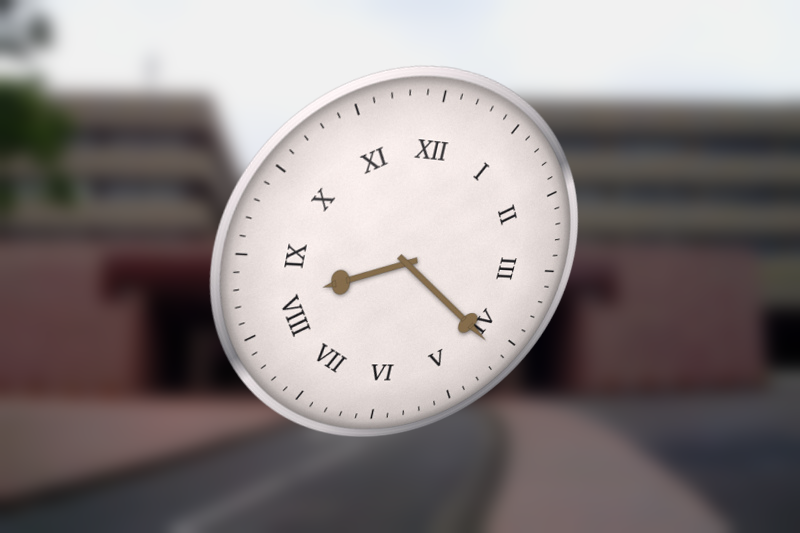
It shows 8:21
